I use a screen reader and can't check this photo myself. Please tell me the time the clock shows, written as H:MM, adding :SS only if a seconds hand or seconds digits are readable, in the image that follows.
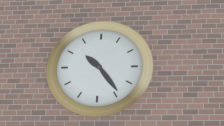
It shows 10:24
